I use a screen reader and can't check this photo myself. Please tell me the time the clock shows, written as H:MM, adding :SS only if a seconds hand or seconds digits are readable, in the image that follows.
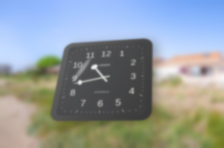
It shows 10:43
